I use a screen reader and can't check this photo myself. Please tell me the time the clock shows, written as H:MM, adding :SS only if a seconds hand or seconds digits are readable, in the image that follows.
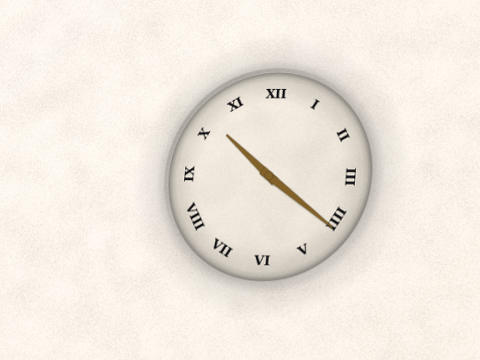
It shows 10:21
